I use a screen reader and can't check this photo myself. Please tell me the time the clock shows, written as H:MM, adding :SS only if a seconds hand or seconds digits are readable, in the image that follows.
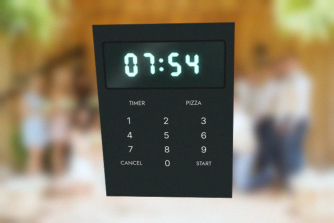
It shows 7:54
